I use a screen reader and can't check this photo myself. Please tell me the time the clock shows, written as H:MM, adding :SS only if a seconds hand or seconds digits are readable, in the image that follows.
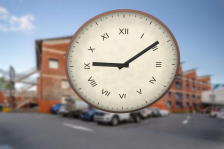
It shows 9:09
